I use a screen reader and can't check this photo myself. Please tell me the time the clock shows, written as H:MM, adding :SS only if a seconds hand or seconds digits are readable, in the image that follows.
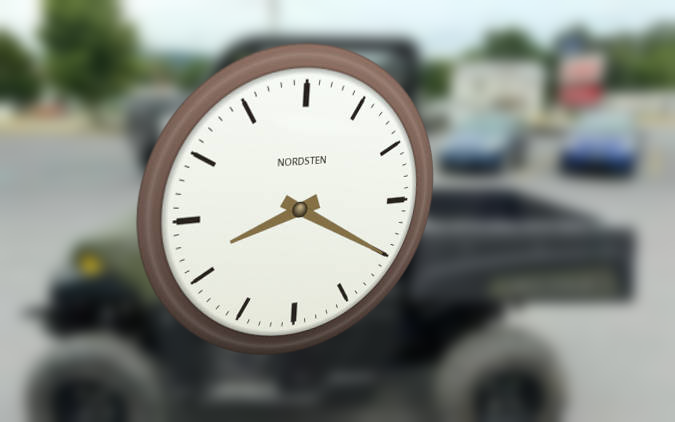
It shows 8:20
